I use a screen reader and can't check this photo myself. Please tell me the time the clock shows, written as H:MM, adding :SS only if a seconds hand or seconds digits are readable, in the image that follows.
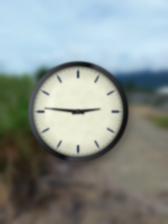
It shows 2:46
